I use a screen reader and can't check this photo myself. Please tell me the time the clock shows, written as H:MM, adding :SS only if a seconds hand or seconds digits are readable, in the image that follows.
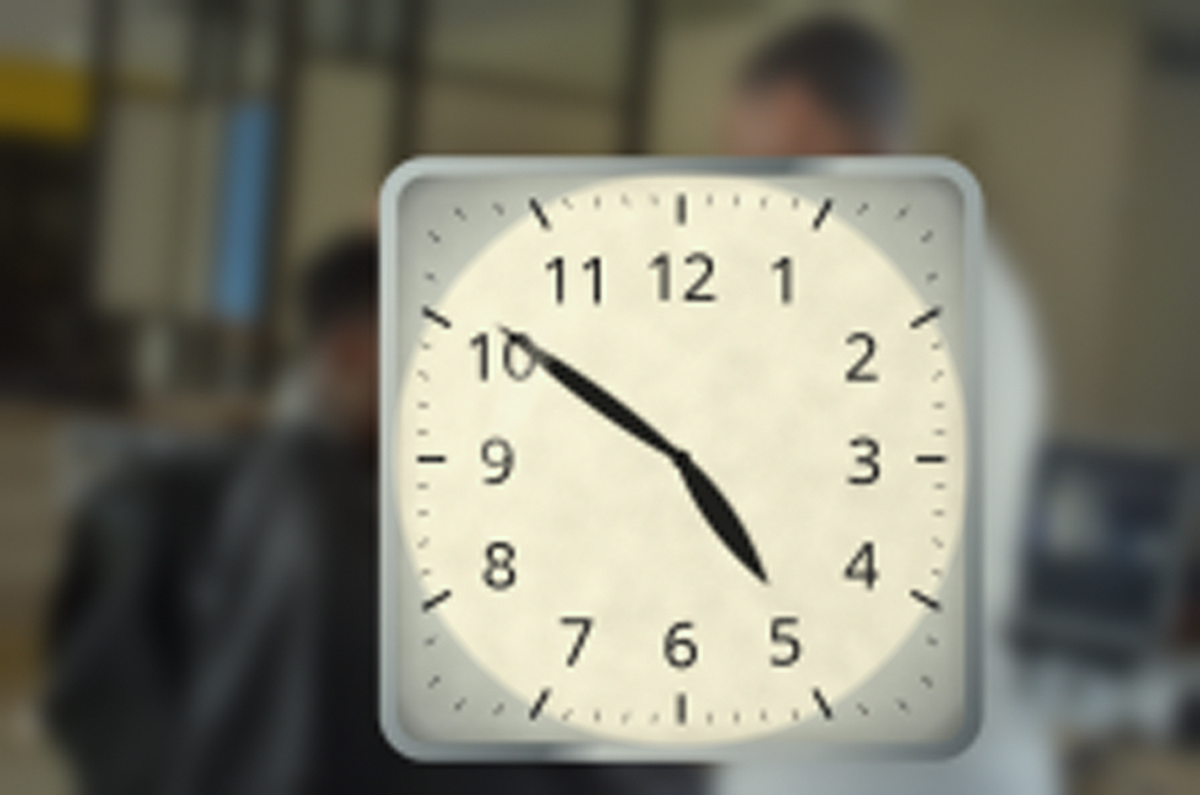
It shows 4:51
